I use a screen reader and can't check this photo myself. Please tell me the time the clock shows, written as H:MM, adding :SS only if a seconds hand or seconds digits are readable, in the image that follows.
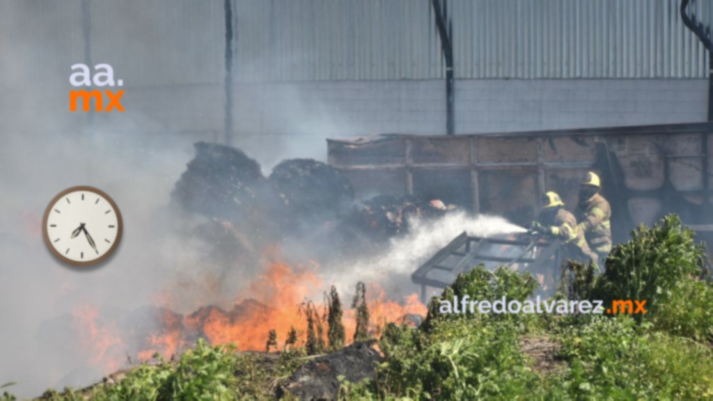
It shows 7:25
